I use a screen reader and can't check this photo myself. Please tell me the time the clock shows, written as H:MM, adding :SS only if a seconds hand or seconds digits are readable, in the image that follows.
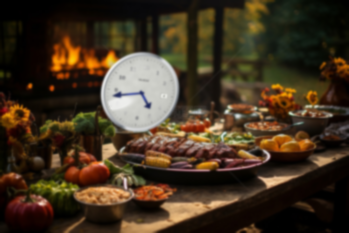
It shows 4:43
